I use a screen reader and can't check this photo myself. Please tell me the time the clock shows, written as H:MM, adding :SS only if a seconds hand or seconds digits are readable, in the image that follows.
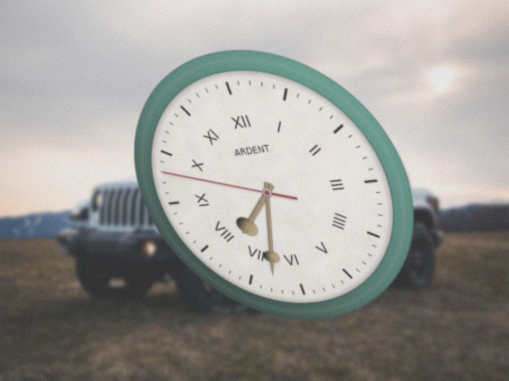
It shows 7:32:48
